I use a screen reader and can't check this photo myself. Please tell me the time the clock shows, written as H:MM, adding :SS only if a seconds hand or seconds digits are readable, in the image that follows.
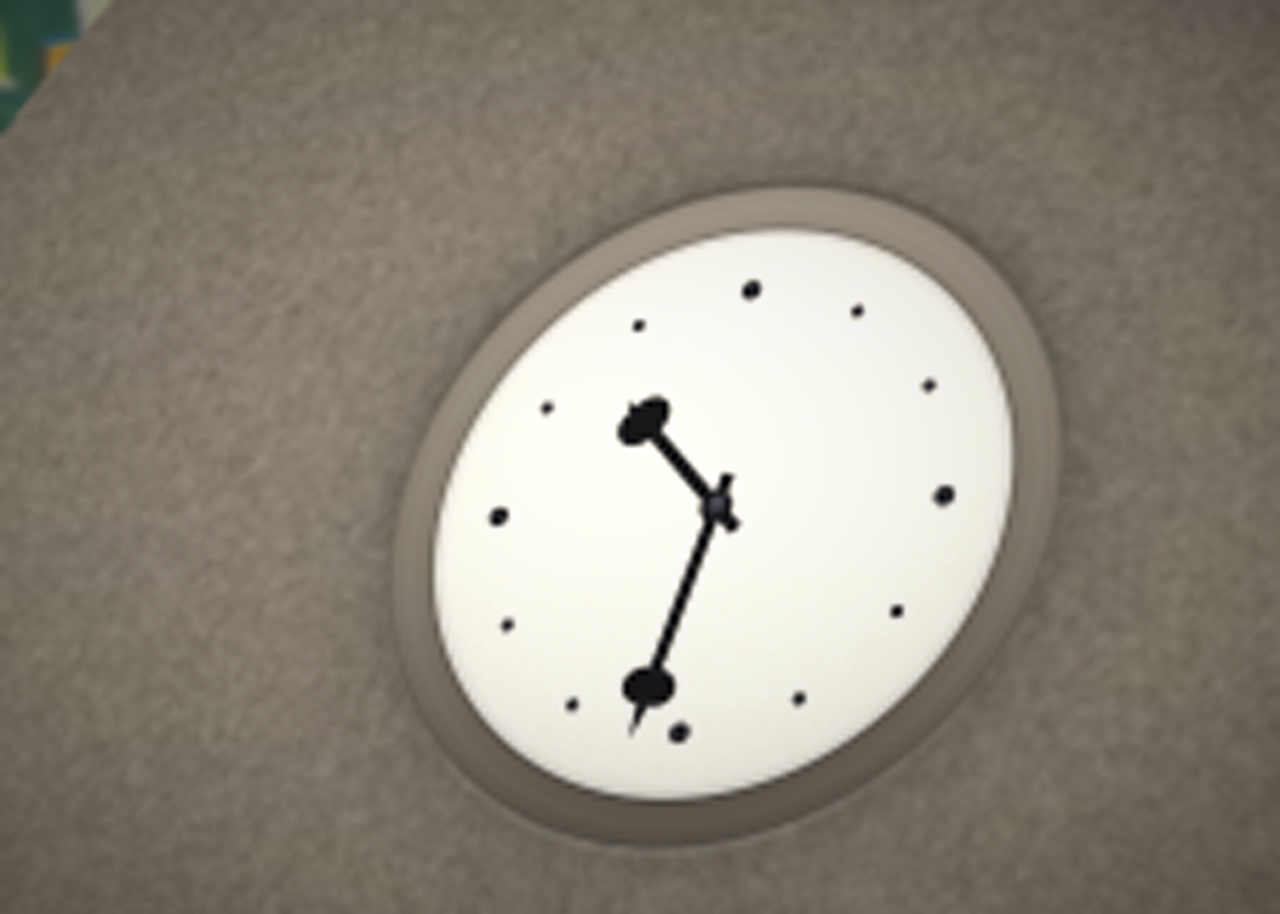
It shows 10:32
